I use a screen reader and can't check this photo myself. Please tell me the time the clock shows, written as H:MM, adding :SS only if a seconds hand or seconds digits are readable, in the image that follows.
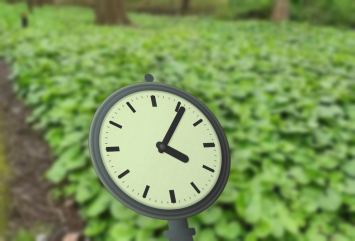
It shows 4:06
